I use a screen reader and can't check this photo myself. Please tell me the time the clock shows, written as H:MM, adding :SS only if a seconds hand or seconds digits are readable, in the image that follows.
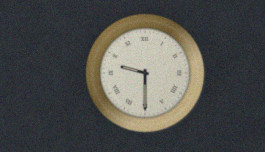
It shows 9:30
